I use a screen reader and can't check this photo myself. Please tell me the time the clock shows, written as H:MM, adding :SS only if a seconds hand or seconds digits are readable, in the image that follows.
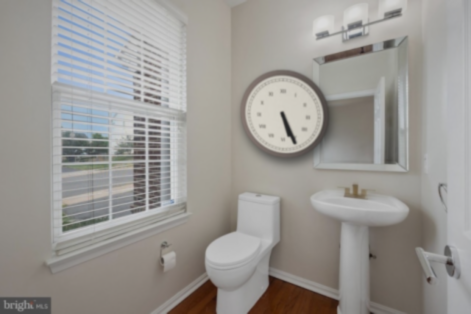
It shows 5:26
